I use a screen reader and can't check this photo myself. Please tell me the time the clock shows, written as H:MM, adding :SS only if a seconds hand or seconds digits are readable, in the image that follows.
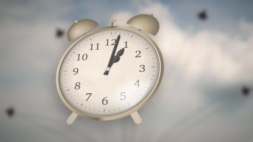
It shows 1:02
